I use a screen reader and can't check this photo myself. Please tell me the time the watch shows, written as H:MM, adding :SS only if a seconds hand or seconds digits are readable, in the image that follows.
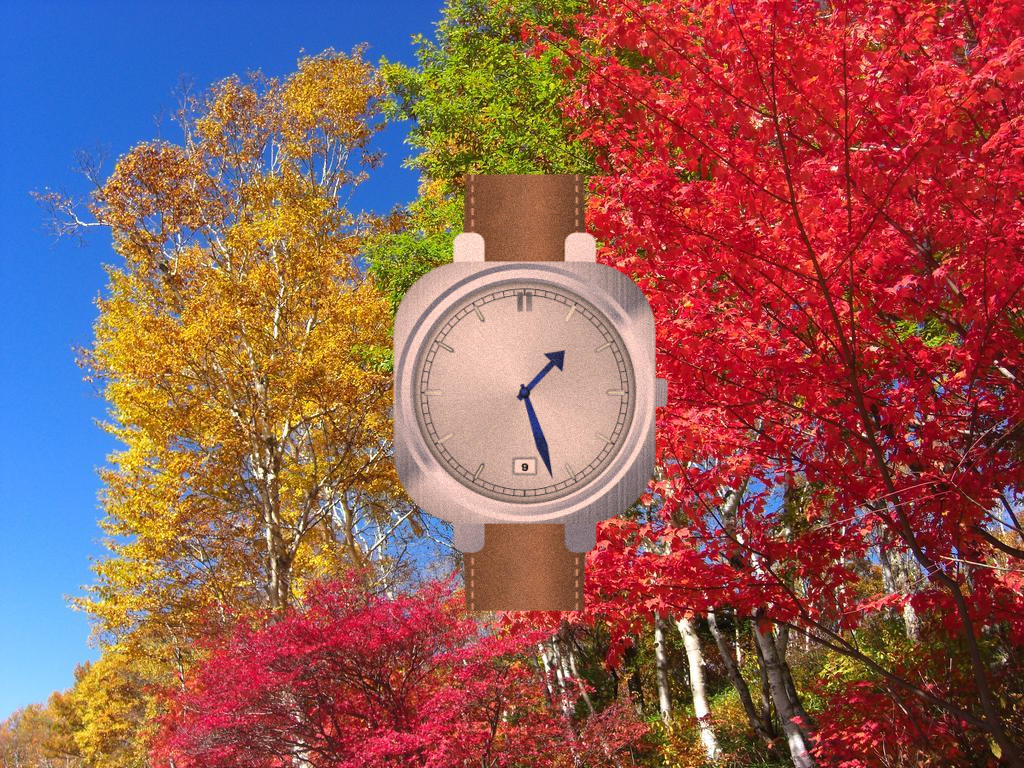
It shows 1:27
